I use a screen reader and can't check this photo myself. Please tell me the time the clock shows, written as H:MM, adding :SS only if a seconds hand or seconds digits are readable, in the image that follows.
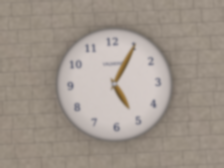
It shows 5:05
